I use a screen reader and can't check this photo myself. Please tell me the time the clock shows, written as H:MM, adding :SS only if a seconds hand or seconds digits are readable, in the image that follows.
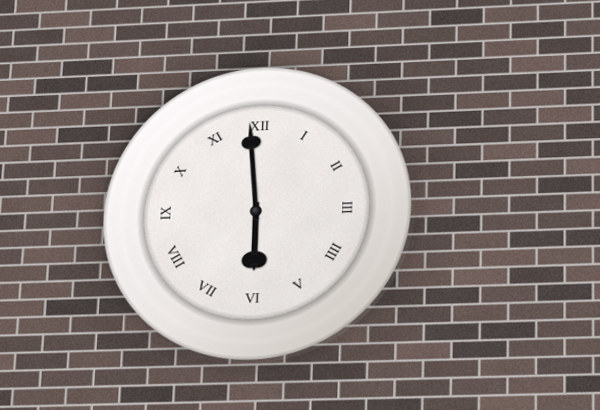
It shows 5:59
